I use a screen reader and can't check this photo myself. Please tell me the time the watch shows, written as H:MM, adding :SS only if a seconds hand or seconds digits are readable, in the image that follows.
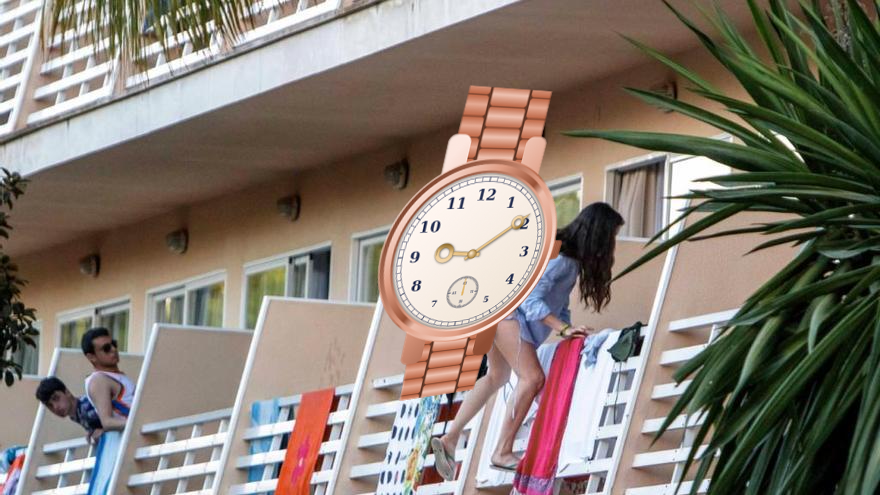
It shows 9:09
